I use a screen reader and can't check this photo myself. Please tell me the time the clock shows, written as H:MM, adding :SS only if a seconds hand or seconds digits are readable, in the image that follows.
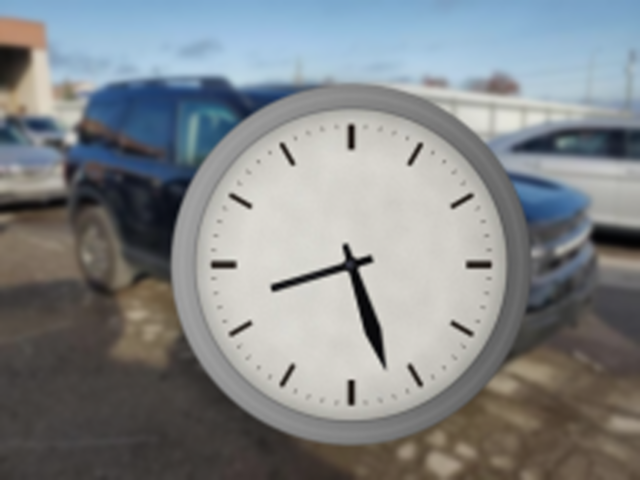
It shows 8:27
